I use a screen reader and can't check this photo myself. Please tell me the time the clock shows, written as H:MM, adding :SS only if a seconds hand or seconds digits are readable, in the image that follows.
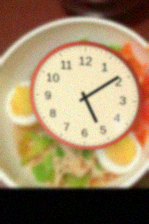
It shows 5:09
